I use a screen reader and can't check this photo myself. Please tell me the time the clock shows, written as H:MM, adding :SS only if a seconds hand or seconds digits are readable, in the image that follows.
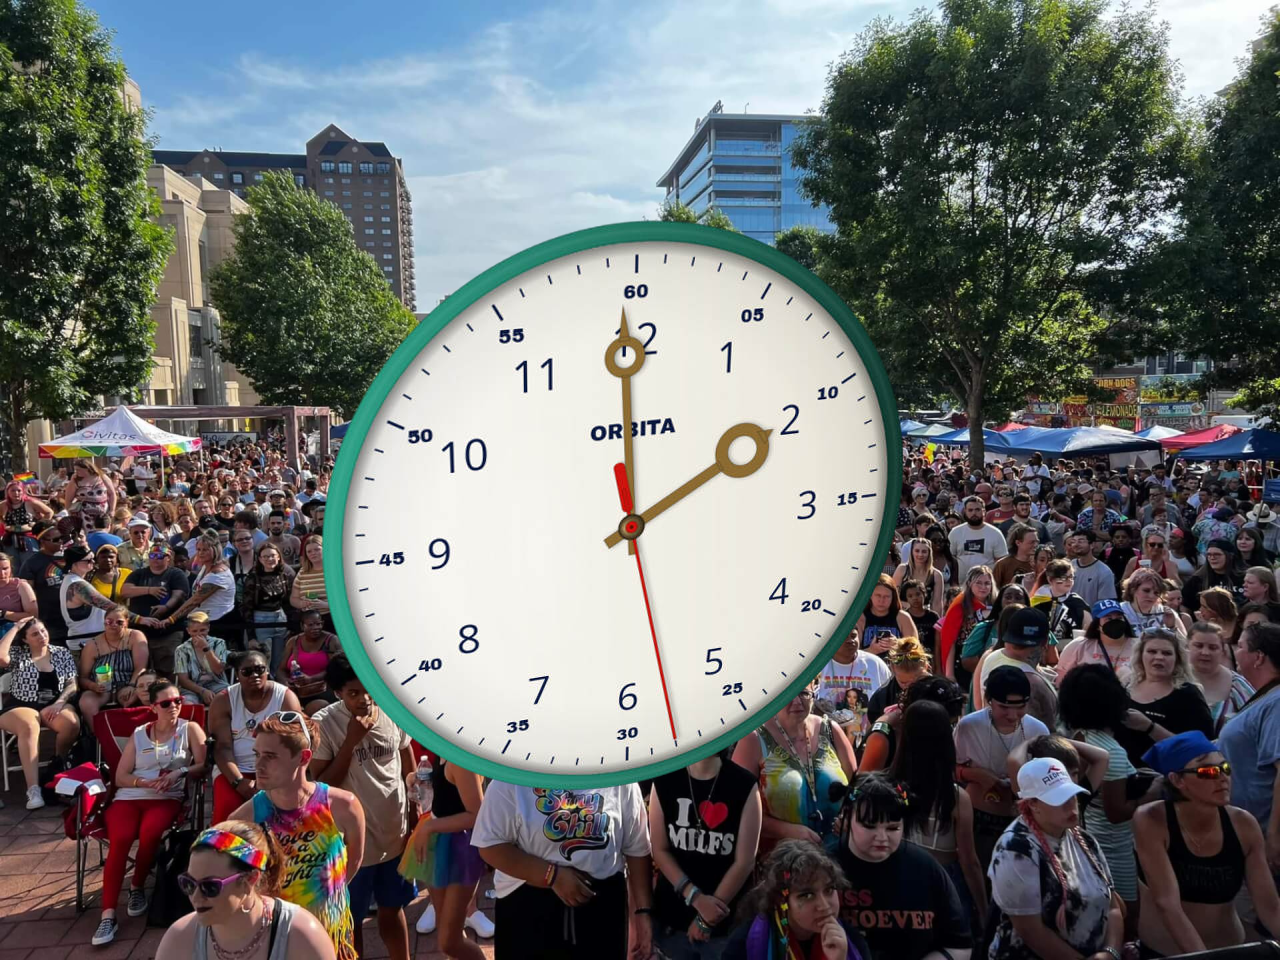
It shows 1:59:28
